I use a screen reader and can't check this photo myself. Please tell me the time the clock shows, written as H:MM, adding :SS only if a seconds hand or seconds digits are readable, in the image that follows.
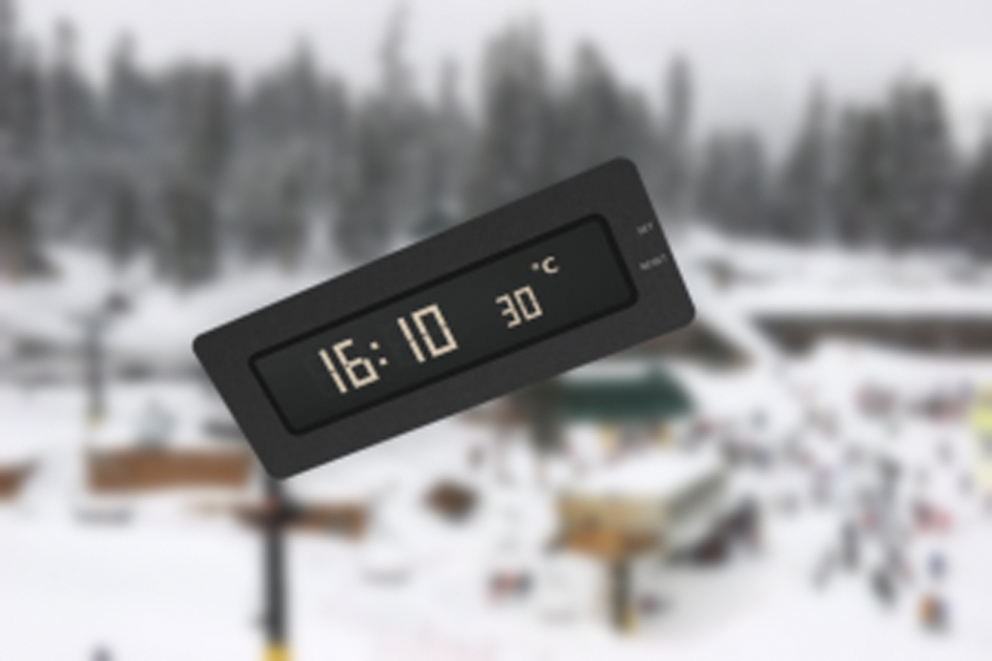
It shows 16:10
